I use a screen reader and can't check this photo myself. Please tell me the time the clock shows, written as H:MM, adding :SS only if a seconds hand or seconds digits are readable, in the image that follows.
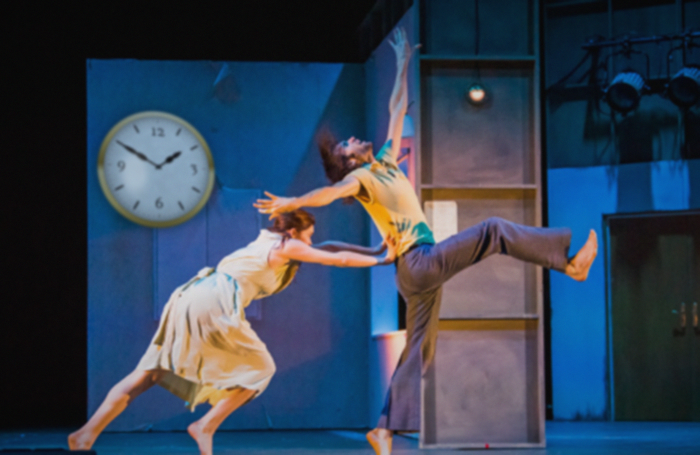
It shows 1:50
